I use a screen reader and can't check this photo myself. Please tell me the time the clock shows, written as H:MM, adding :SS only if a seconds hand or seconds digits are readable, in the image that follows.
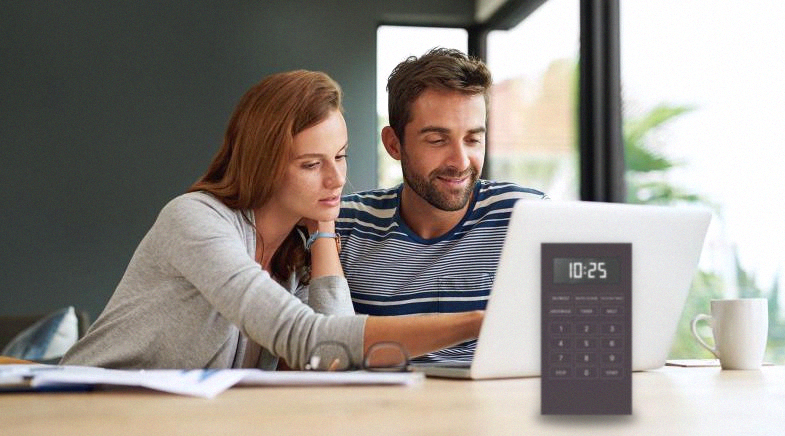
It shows 10:25
